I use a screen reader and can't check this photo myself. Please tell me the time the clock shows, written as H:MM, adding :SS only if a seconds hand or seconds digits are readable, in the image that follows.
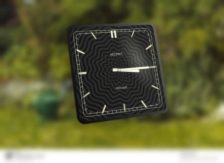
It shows 3:15
